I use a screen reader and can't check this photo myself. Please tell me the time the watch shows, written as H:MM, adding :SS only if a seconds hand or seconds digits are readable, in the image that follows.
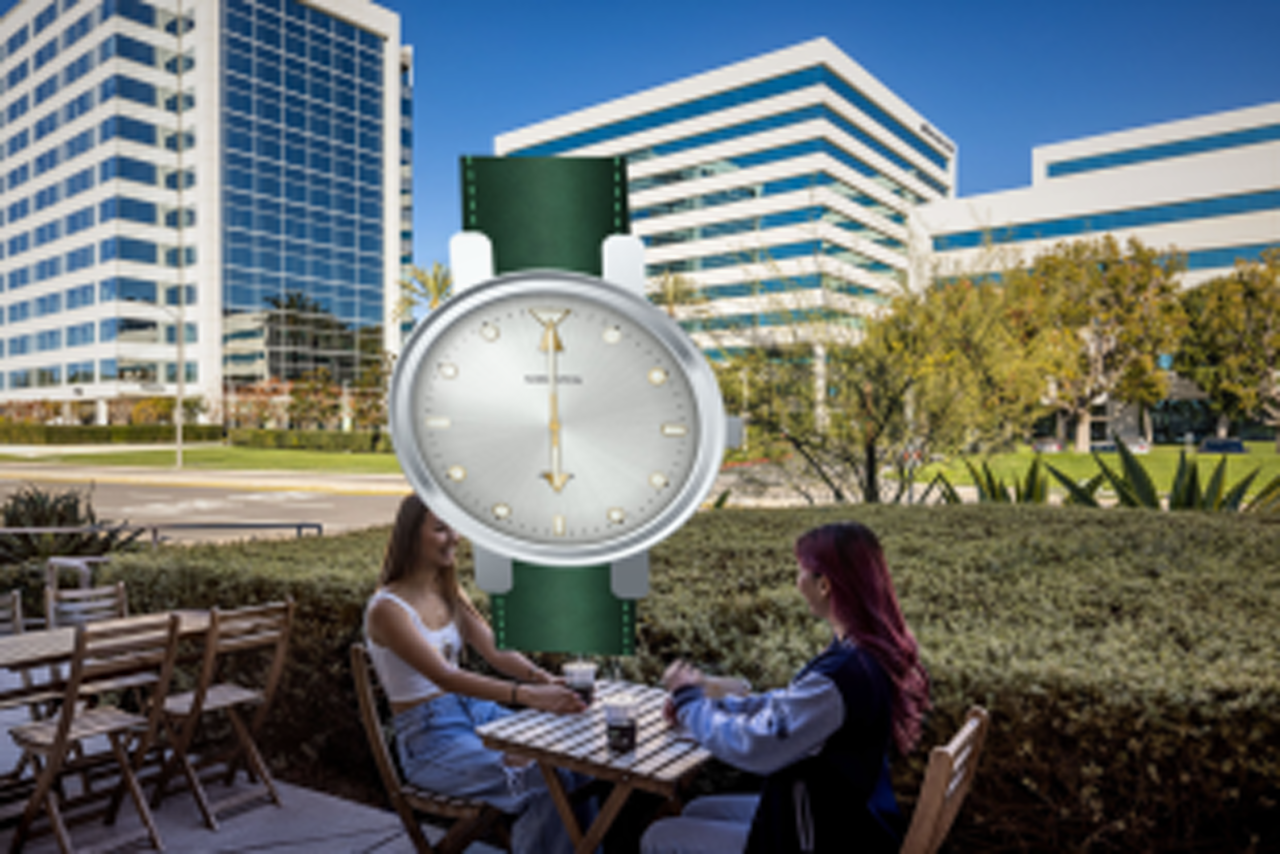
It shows 6:00
